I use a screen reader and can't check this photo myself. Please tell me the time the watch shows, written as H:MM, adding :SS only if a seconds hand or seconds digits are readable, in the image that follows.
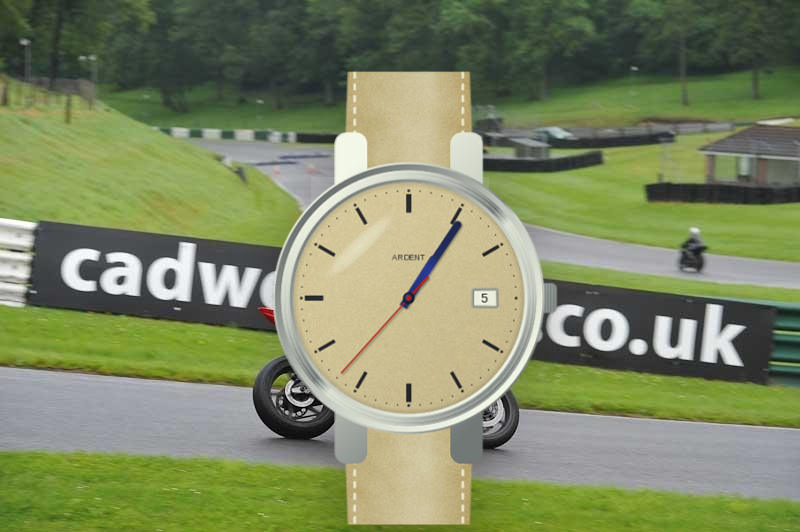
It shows 1:05:37
